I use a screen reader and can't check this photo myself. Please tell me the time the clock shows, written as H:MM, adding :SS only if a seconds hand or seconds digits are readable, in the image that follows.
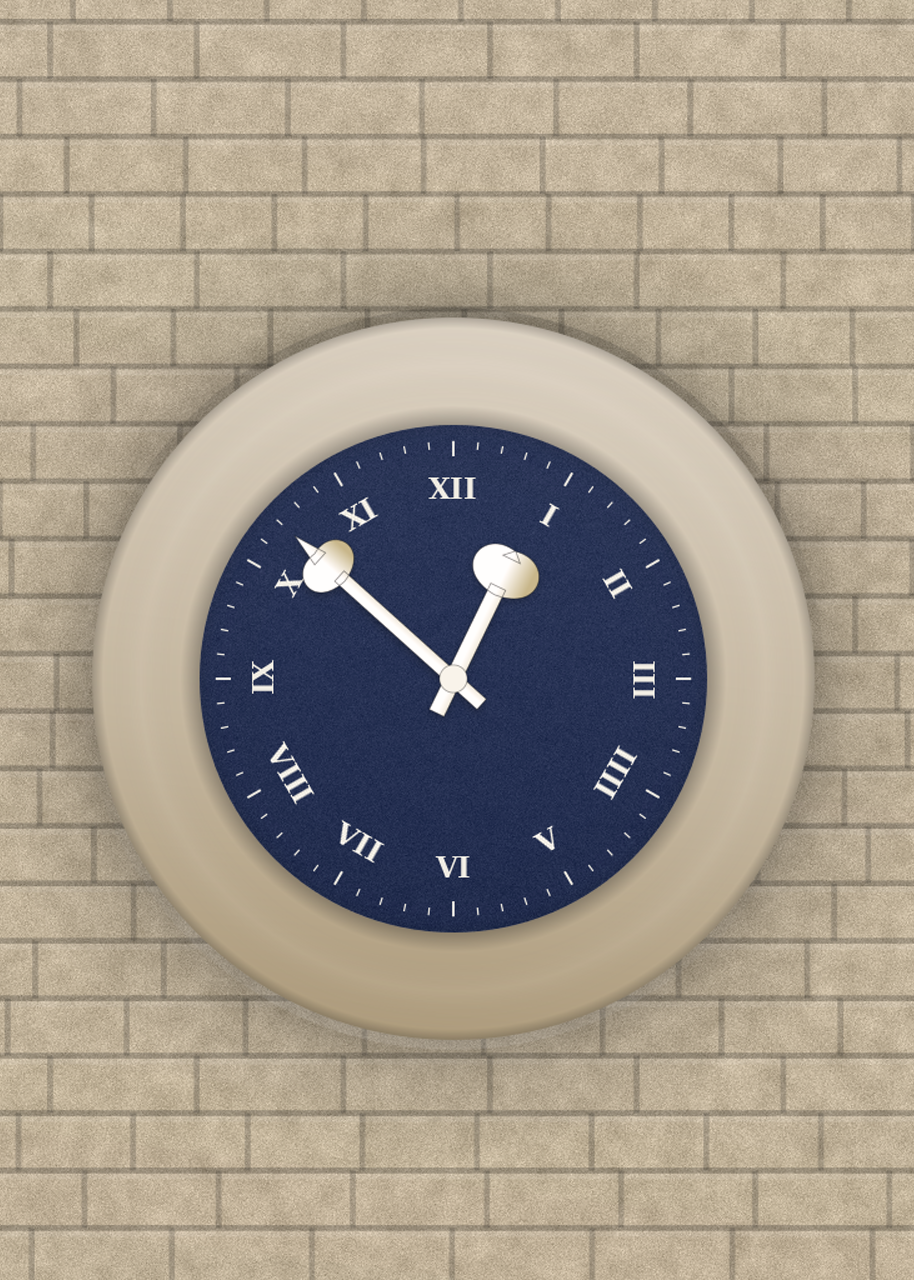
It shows 12:52
